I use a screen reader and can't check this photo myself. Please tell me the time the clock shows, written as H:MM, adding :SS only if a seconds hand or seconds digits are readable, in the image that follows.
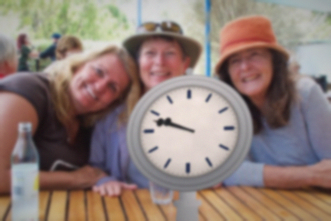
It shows 9:48
